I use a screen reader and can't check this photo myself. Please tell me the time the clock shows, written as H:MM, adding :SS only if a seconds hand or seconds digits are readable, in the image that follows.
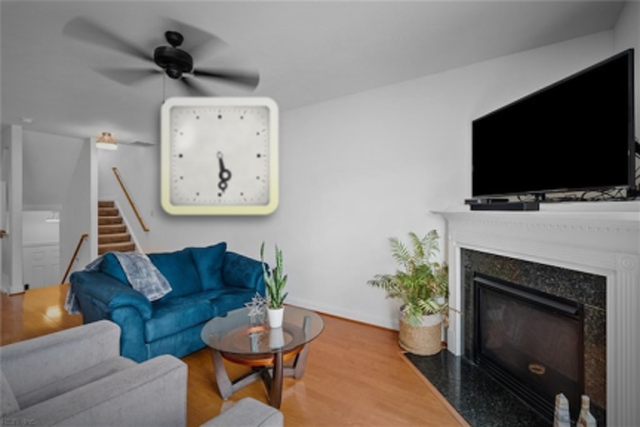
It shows 5:29
